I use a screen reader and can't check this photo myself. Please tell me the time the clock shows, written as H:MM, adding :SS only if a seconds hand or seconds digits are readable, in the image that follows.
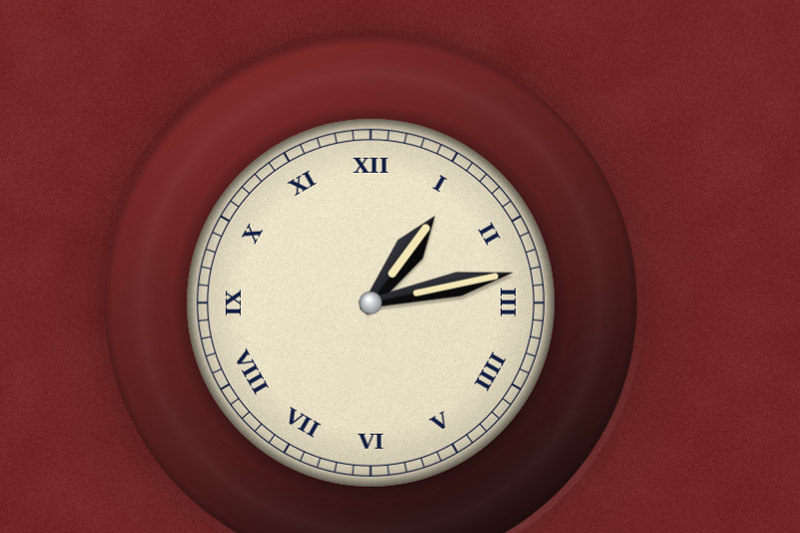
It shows 1:13
